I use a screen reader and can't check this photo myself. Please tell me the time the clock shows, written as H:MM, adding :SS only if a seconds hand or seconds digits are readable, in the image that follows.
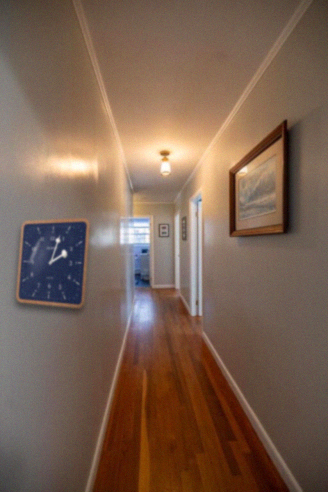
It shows 2:03
